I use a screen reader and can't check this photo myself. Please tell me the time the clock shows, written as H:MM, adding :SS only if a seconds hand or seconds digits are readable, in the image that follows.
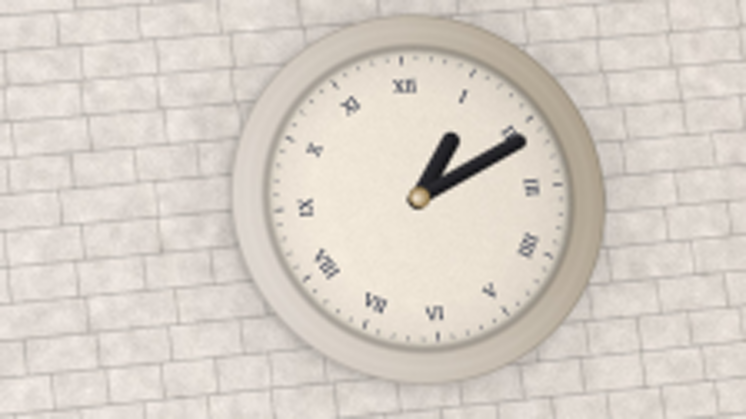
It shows 1:11
